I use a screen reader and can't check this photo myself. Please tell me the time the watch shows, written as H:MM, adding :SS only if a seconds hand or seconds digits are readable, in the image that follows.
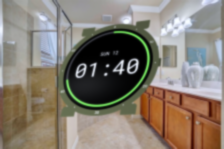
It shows 1:40
